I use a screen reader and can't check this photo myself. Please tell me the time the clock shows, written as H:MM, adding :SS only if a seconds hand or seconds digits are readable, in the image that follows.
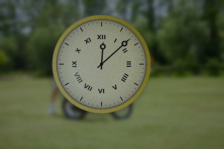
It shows 12:08
